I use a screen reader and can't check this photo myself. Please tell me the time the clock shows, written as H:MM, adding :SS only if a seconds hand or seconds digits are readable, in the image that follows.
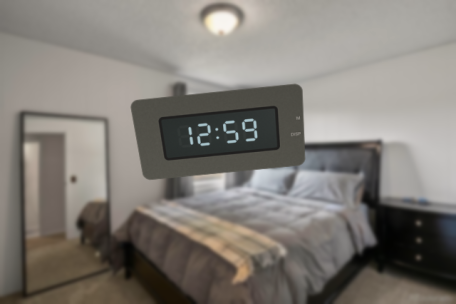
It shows 12:59
